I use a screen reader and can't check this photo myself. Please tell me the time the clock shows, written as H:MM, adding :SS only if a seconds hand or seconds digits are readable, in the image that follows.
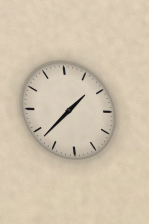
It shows 1:38
